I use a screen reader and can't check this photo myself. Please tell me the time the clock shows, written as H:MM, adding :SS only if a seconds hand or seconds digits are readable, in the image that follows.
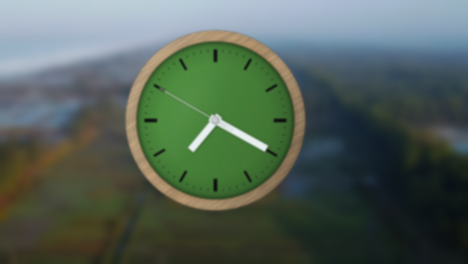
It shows 7:19:50
